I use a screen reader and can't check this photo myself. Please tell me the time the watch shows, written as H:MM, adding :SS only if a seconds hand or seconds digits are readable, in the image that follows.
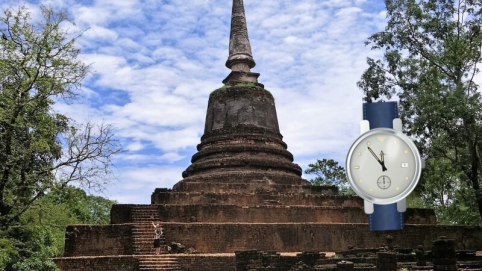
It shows 11:54
